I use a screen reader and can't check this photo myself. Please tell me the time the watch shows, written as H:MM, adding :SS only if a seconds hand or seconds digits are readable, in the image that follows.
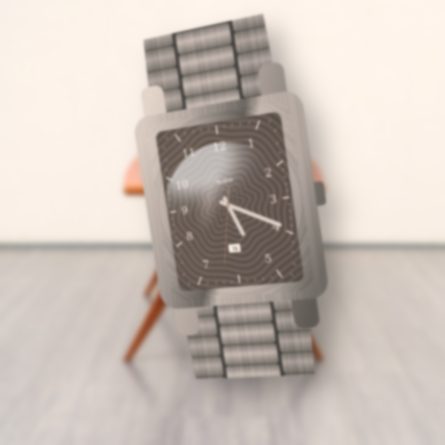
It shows 5:19:32
